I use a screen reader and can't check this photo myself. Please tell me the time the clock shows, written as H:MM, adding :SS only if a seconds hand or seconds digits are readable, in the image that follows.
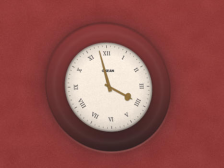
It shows 3:58
